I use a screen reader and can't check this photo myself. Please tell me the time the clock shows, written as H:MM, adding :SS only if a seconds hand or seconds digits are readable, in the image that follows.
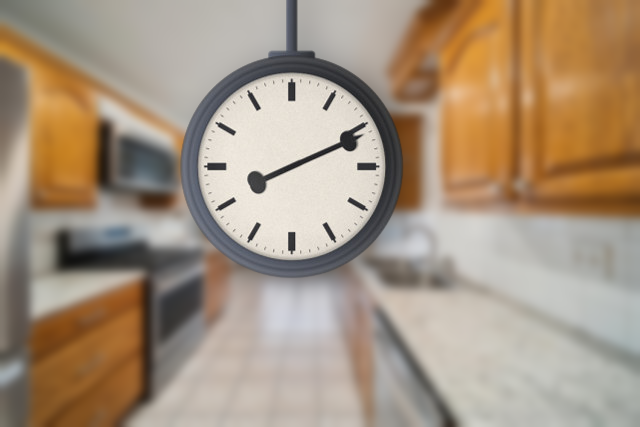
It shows 8:11
